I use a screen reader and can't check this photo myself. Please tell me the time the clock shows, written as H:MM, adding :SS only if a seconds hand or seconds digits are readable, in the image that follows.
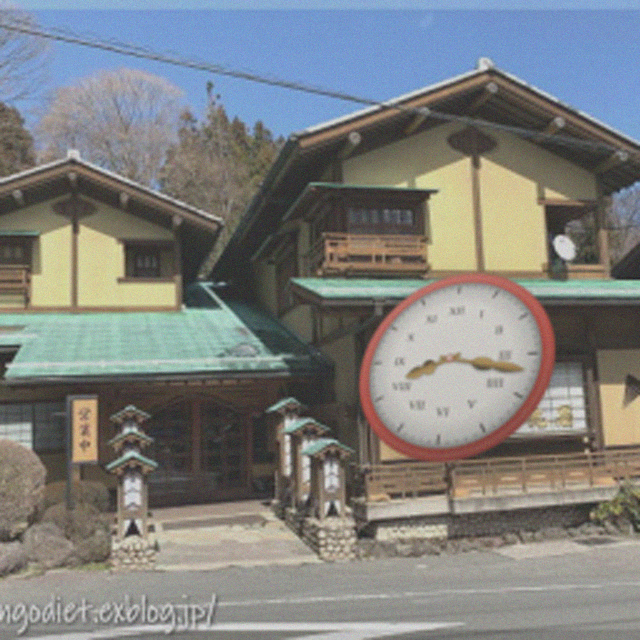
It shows 8:17
